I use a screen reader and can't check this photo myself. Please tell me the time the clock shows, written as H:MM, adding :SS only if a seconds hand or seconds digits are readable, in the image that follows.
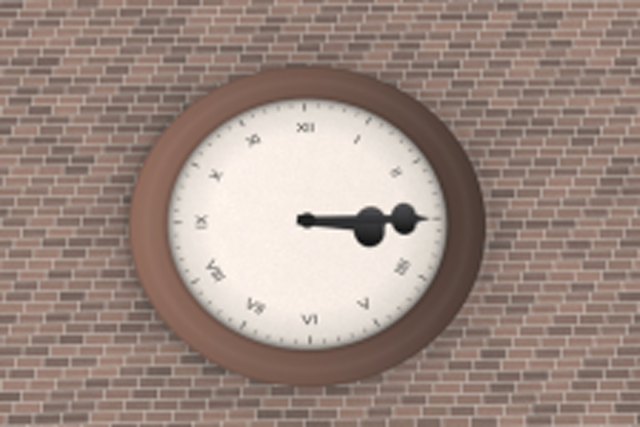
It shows 3:15
